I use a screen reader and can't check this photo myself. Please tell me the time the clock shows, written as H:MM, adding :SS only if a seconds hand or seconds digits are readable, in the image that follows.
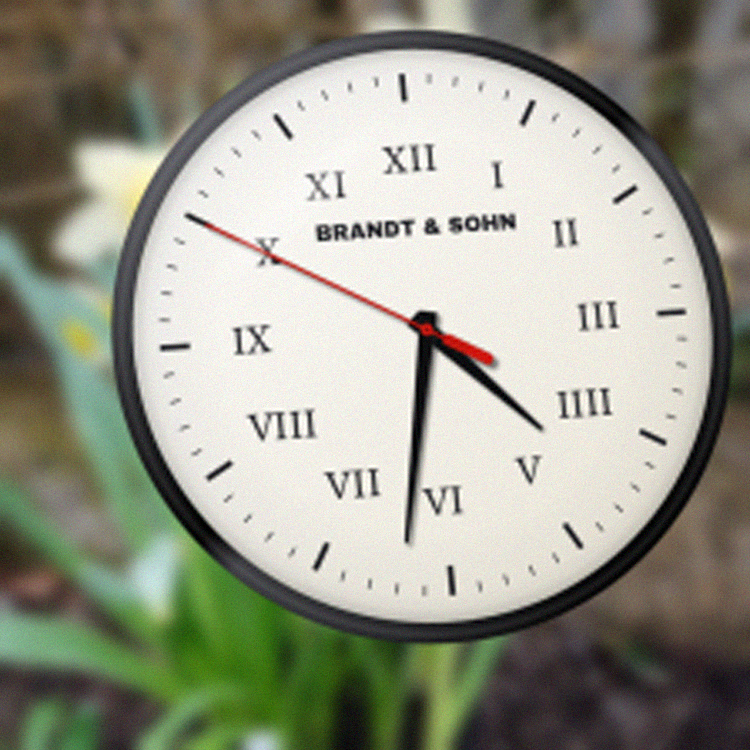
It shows 4:31:50
